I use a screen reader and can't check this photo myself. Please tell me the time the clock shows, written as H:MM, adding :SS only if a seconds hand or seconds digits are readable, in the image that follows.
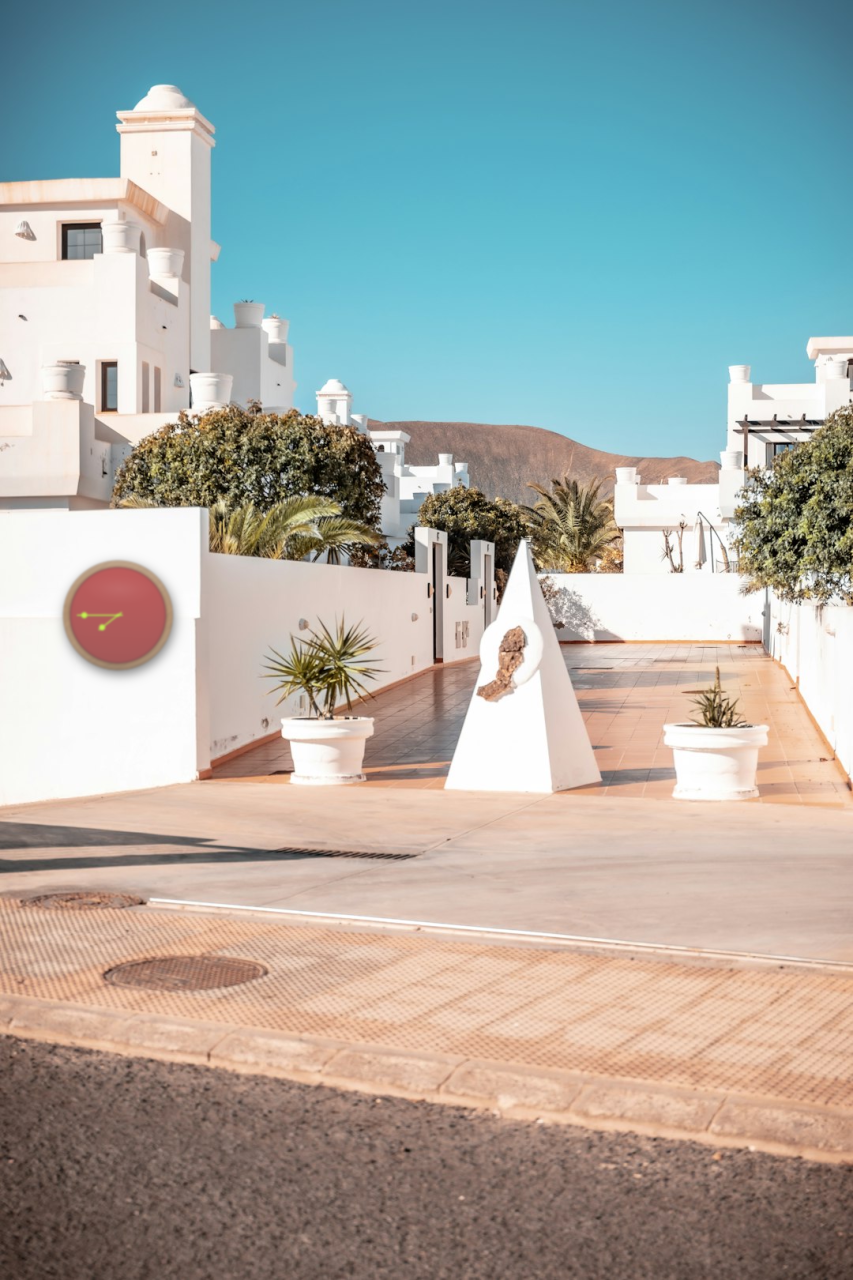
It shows 7:45
